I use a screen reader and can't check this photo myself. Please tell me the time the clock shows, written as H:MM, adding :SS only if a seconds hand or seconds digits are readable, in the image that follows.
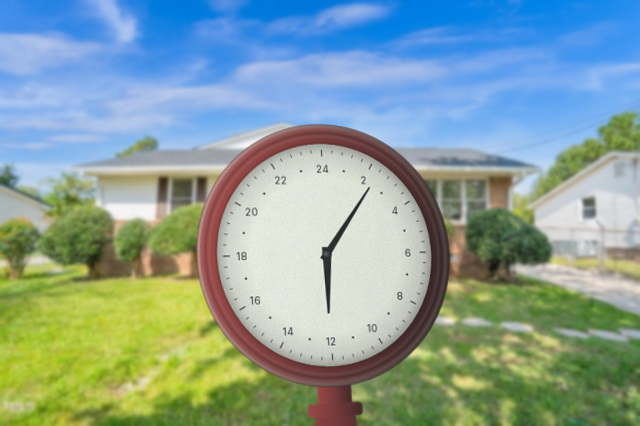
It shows 12:06
